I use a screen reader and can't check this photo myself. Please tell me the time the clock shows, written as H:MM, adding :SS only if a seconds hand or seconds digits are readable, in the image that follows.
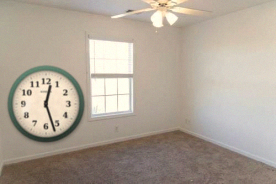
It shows 12:27
